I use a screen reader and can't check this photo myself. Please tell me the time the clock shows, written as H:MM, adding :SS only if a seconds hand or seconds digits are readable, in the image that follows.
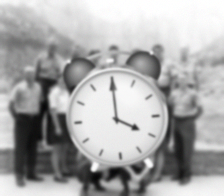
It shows 4:00
